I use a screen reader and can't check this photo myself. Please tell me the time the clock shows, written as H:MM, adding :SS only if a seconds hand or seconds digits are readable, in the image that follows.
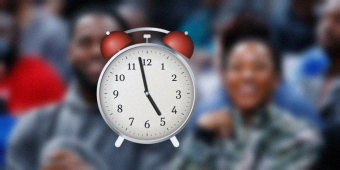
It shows 4:58
